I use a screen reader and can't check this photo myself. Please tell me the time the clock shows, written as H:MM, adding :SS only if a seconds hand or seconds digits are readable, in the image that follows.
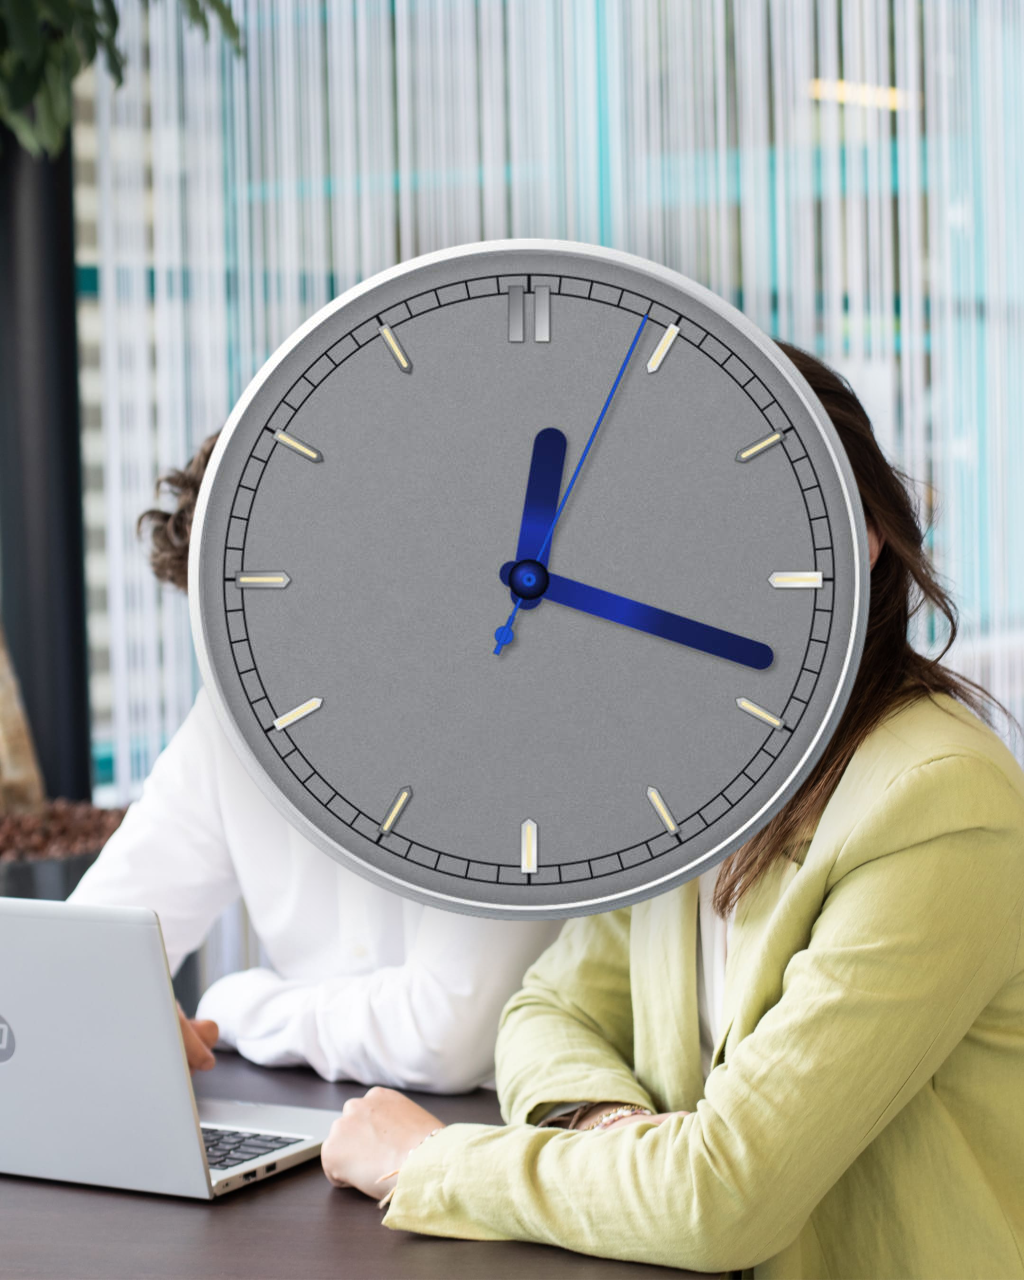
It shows 12:18:04
